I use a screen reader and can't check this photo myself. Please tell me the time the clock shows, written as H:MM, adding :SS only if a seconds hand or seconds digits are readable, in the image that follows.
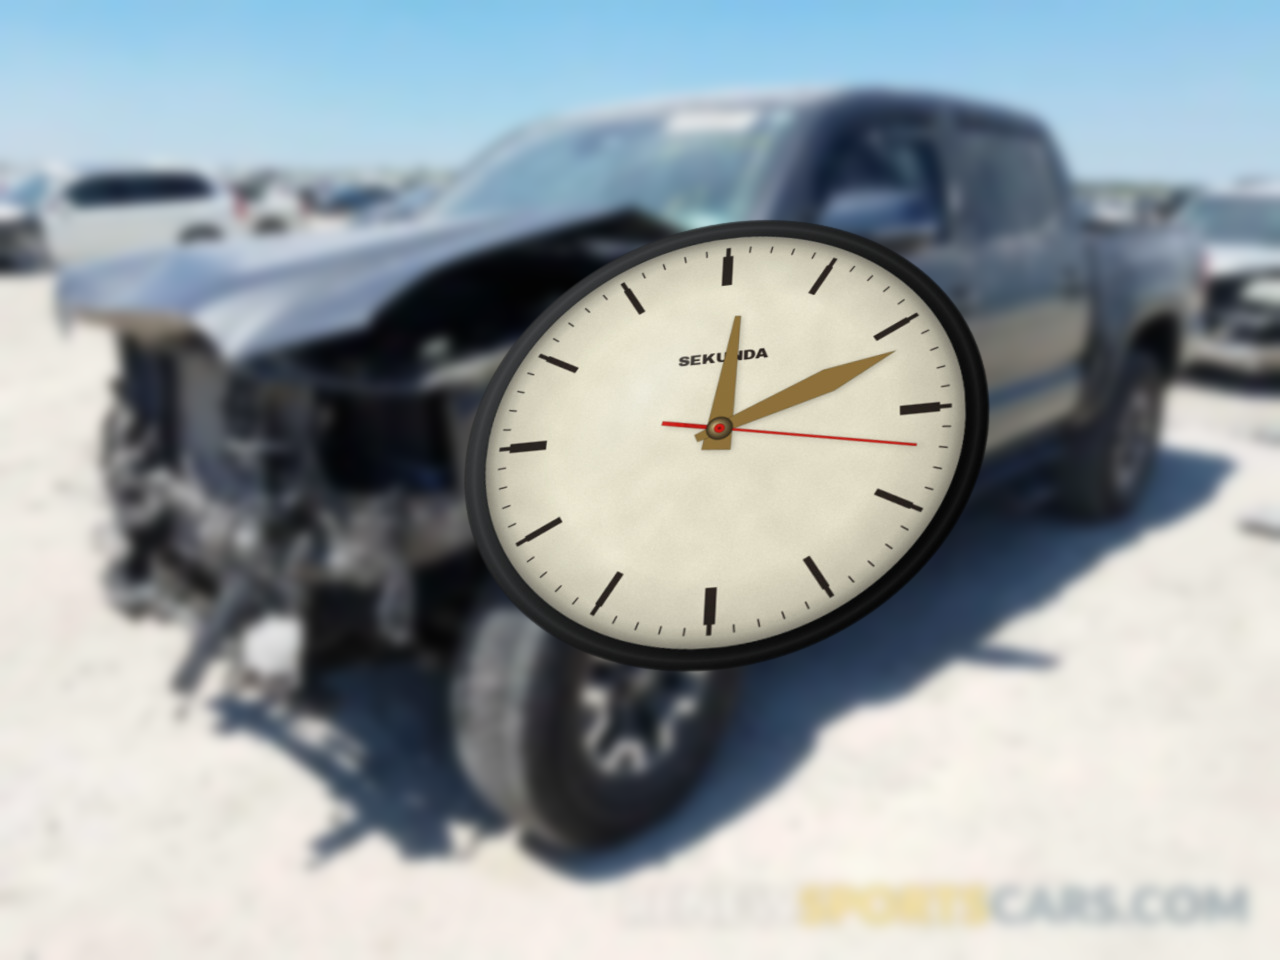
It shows 12:11:17
